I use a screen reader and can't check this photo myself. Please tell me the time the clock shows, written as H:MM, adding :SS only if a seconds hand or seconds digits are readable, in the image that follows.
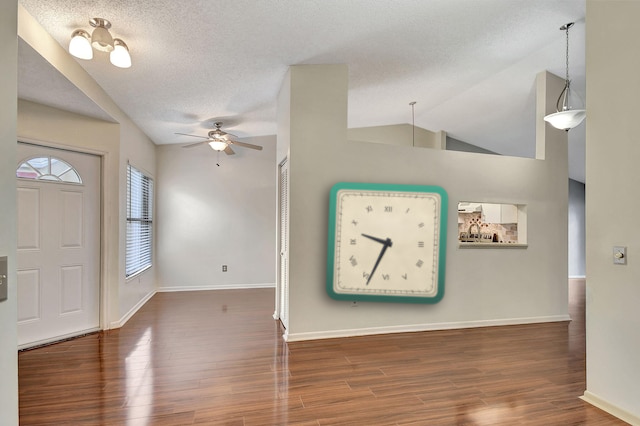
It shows 9:34
